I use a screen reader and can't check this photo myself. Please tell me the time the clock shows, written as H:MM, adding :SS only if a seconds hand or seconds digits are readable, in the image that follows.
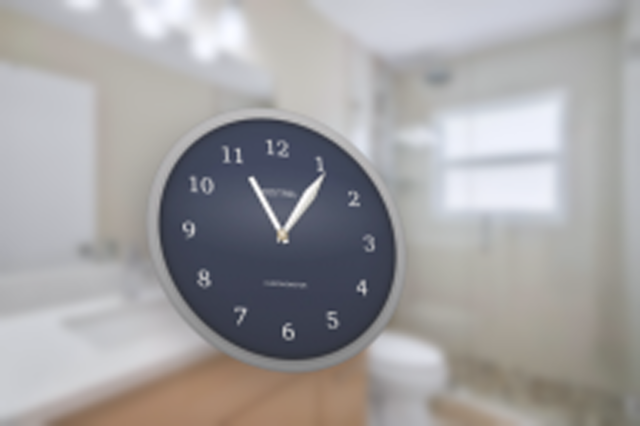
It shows 11:06
